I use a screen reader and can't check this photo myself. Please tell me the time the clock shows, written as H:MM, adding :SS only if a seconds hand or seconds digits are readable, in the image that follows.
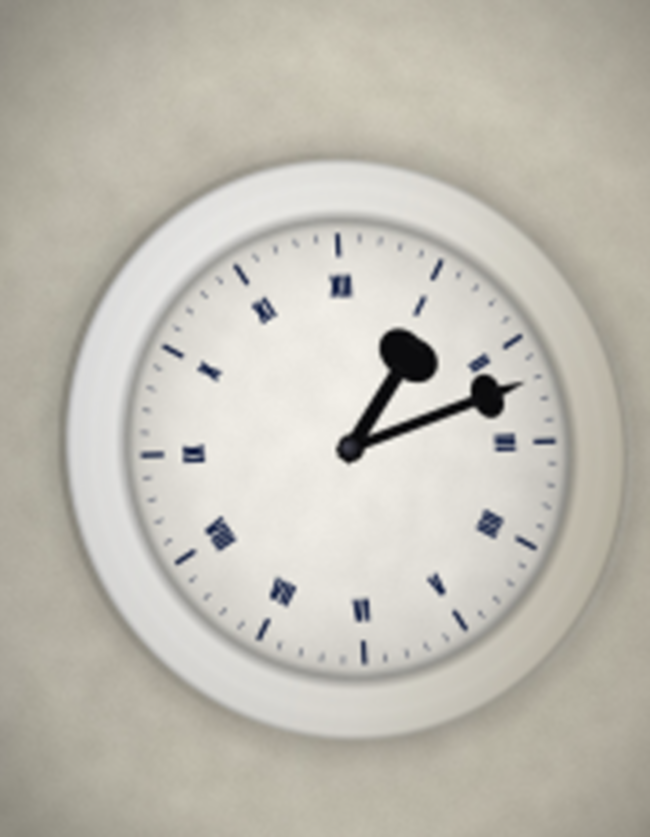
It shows 1:12
